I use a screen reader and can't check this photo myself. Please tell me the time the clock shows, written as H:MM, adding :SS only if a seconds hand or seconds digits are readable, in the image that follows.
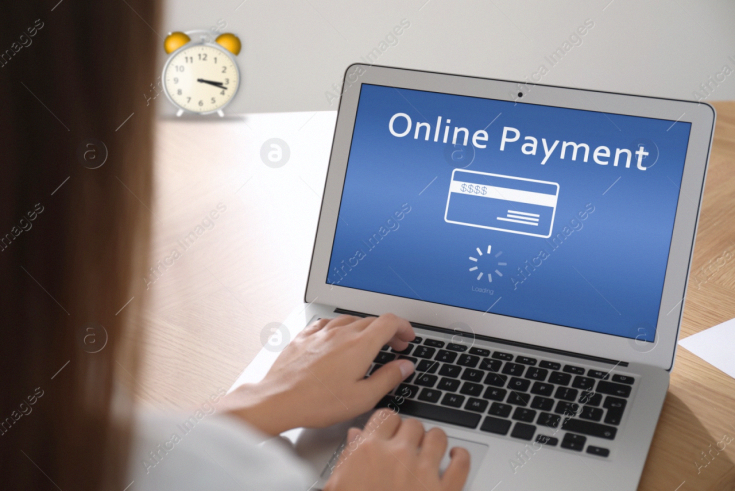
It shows 3:18
